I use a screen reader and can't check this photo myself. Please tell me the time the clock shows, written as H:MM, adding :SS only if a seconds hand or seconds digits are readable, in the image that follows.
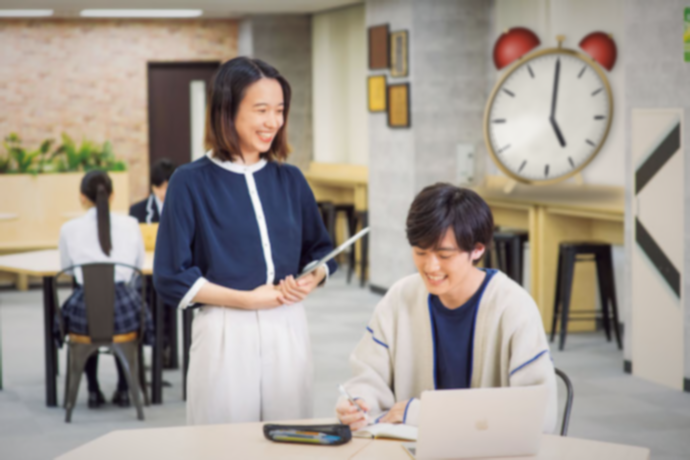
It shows 5:00
